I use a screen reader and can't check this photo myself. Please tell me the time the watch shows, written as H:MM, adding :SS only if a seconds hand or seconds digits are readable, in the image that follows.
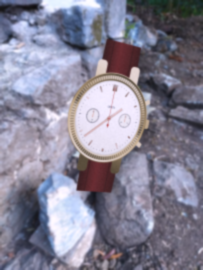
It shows 1:38
